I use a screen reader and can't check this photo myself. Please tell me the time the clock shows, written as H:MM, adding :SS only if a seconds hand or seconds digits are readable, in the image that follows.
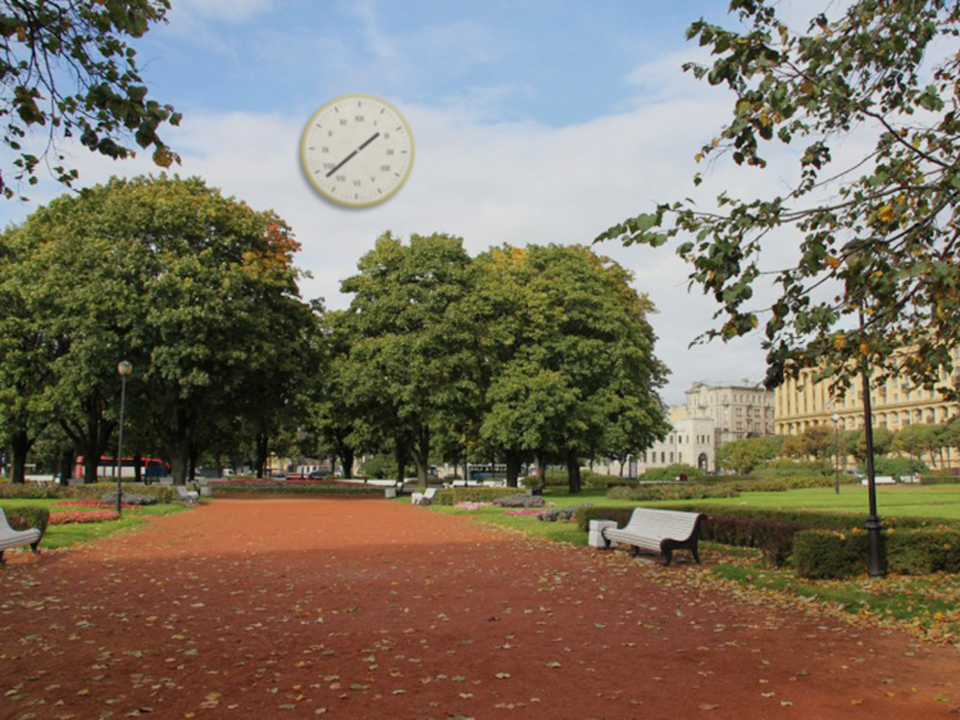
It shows 1:38
